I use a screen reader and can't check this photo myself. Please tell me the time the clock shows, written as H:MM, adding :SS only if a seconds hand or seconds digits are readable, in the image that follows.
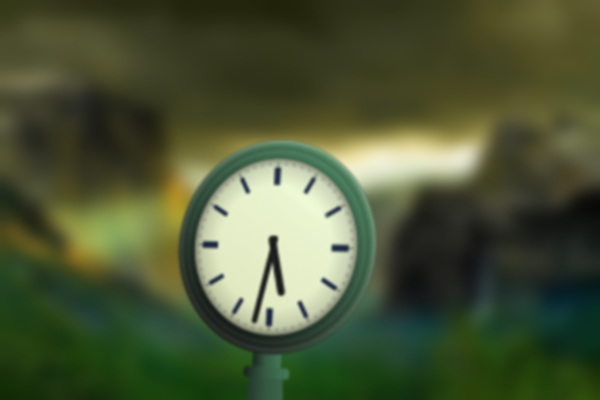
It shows 5:32
